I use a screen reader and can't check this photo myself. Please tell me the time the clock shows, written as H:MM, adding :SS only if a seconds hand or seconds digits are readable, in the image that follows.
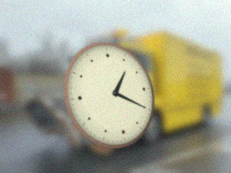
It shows 1:20
